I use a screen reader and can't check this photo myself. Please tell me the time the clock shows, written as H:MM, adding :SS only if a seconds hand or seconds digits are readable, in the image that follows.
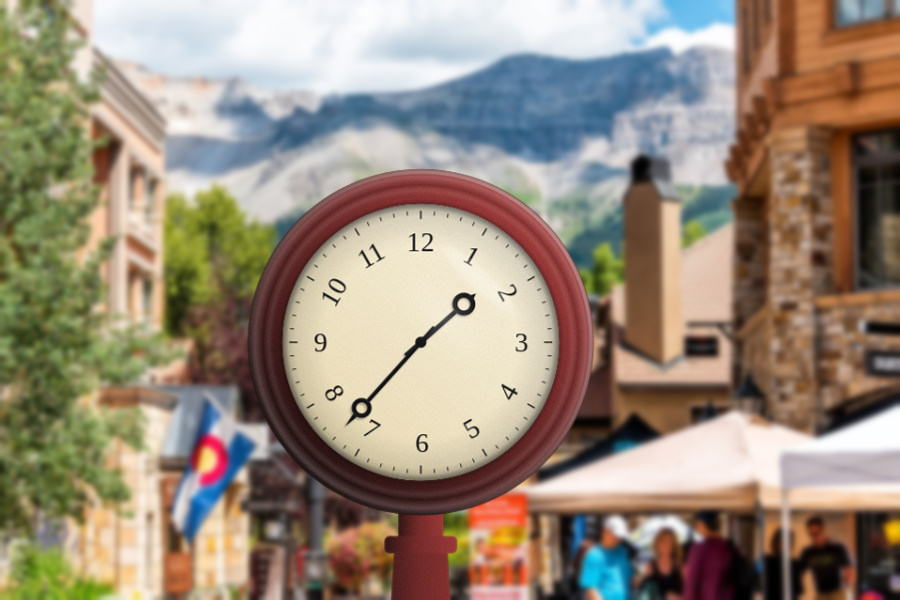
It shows 1:37
